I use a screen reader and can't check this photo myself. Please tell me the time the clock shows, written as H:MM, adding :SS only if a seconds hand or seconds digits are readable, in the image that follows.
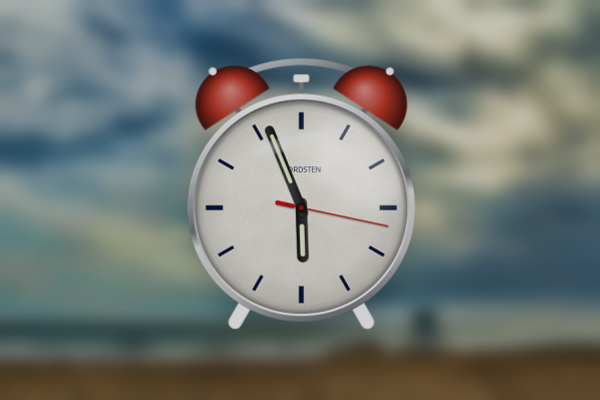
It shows 5:56:17
